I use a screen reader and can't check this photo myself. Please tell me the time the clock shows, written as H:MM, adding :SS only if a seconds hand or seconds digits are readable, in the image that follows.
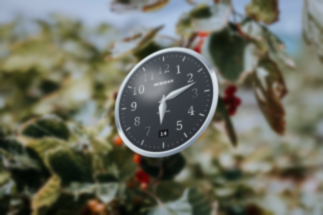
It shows 6:12
